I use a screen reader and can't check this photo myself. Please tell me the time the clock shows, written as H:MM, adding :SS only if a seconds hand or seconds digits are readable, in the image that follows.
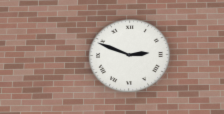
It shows 2:49
